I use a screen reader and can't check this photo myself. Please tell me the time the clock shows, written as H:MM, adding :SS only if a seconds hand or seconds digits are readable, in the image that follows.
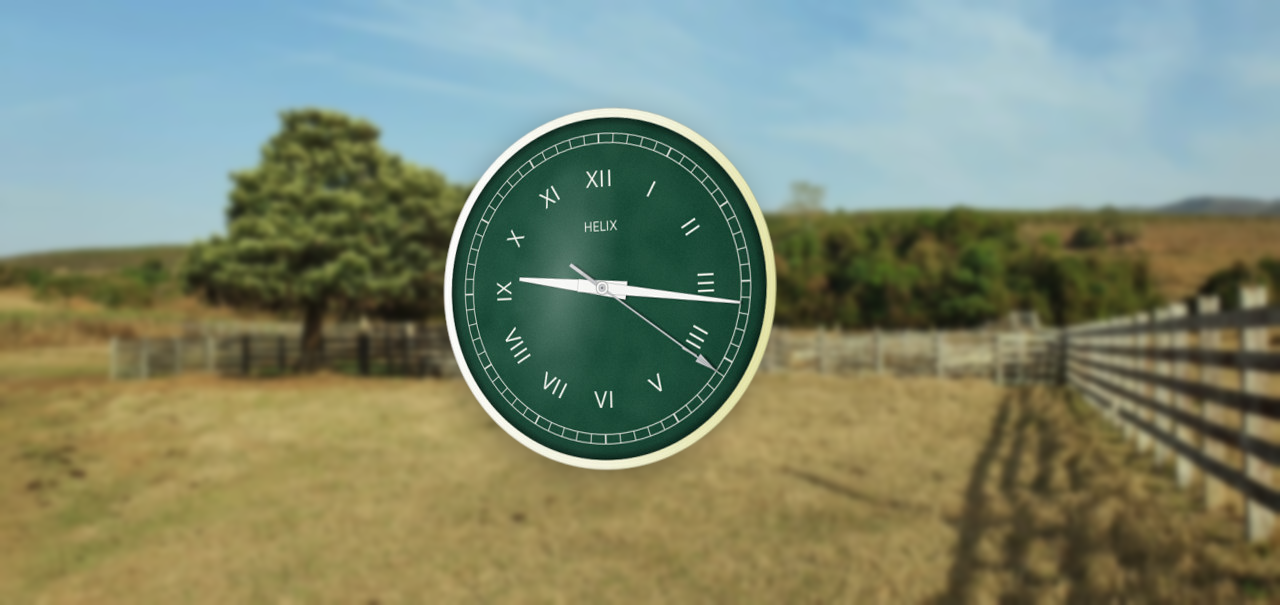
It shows 9:16:21
